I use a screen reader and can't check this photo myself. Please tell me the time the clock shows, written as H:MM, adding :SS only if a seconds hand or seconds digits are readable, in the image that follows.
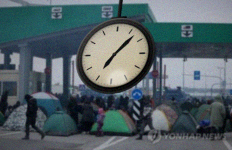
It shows 7:07
